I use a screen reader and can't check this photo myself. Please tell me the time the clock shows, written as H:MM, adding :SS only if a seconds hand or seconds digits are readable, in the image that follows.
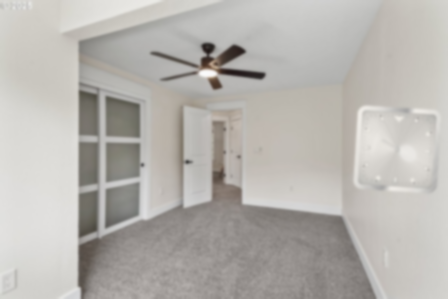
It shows 9:55
